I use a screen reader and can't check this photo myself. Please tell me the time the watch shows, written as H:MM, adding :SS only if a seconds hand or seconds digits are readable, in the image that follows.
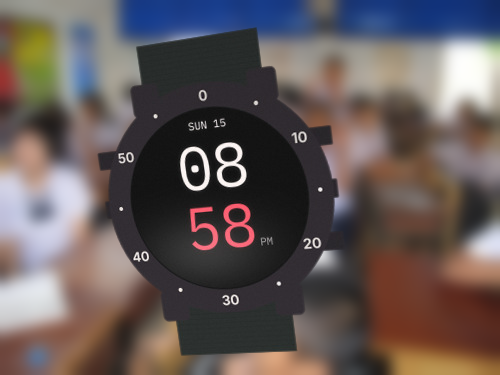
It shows 8:58
